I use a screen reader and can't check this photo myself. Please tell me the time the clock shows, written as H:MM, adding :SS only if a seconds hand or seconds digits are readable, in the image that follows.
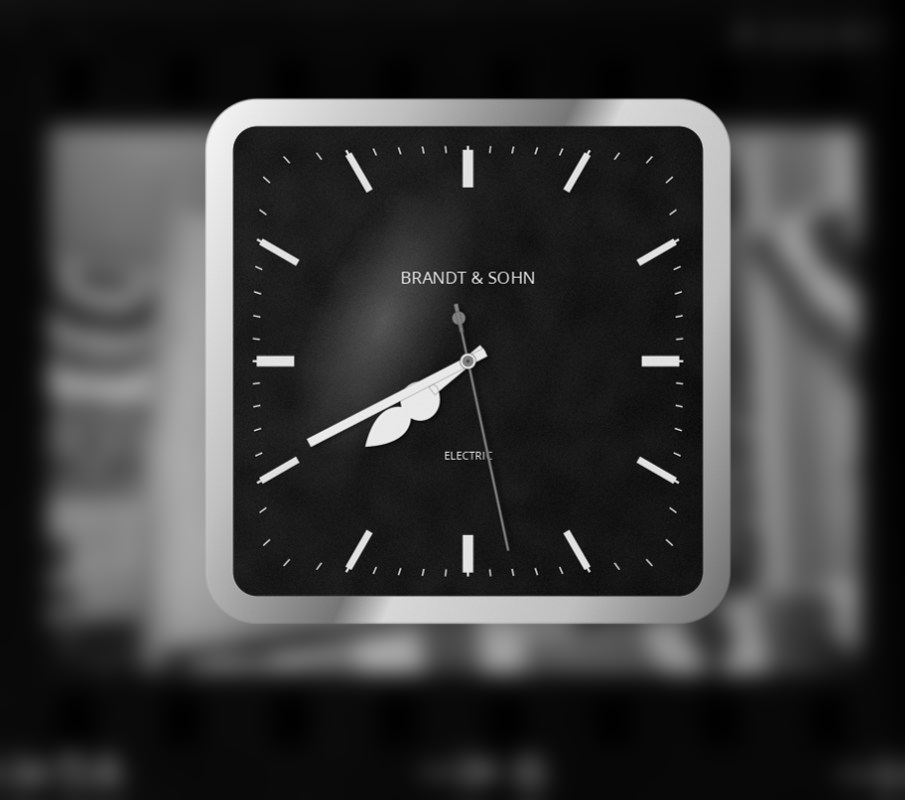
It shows 7:40:28
